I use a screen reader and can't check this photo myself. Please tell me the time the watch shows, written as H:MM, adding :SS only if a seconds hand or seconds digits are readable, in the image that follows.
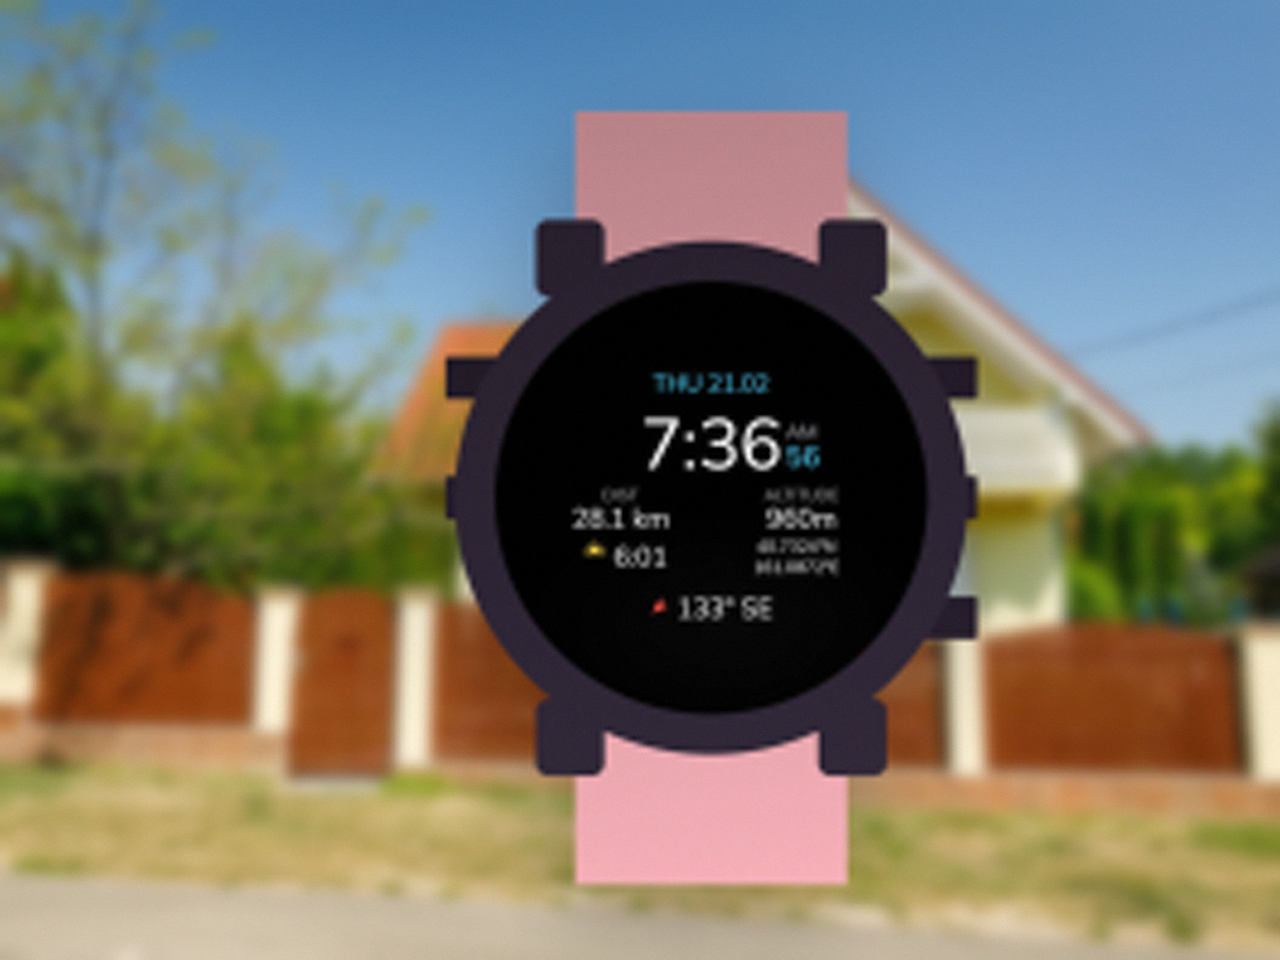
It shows 7:36
